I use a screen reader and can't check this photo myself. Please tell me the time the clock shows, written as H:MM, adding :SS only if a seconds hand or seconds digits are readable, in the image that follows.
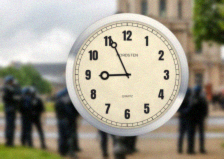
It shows 8:56
